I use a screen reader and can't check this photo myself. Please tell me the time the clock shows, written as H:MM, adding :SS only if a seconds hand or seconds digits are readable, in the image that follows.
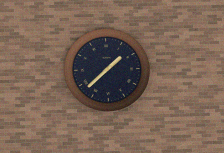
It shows 1:38
